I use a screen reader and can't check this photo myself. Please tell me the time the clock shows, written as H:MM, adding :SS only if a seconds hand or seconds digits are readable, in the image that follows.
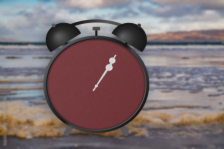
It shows 1:05
